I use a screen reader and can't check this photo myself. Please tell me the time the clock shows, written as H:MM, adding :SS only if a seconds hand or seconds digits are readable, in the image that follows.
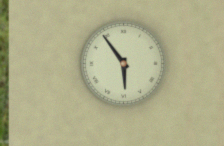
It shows 5:54
